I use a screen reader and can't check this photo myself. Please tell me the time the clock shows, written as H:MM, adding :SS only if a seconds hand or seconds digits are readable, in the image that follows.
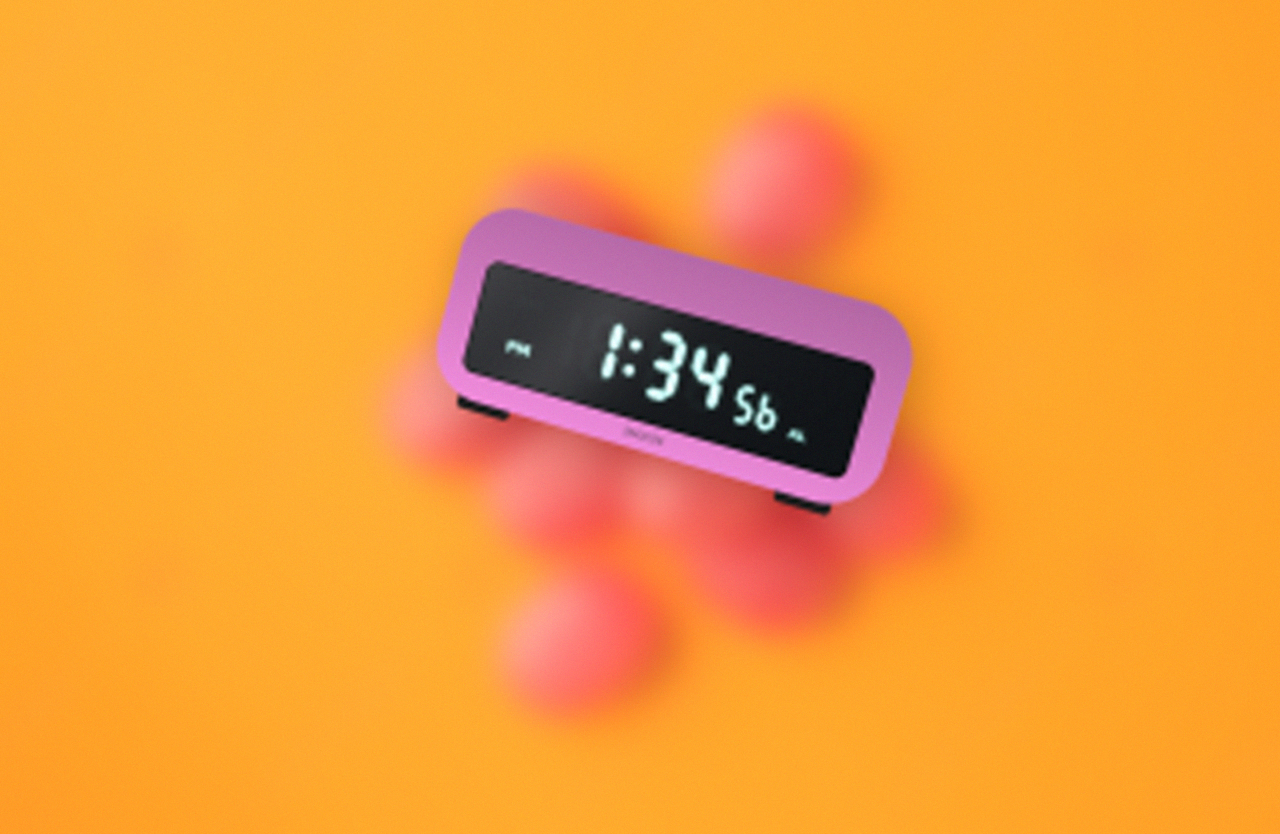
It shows 1:34:56
